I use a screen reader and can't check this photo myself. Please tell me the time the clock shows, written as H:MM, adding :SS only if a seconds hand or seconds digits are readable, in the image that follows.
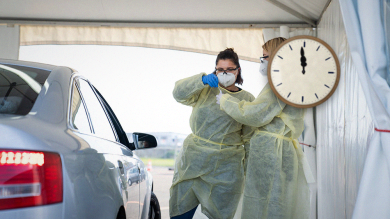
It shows 11:59
